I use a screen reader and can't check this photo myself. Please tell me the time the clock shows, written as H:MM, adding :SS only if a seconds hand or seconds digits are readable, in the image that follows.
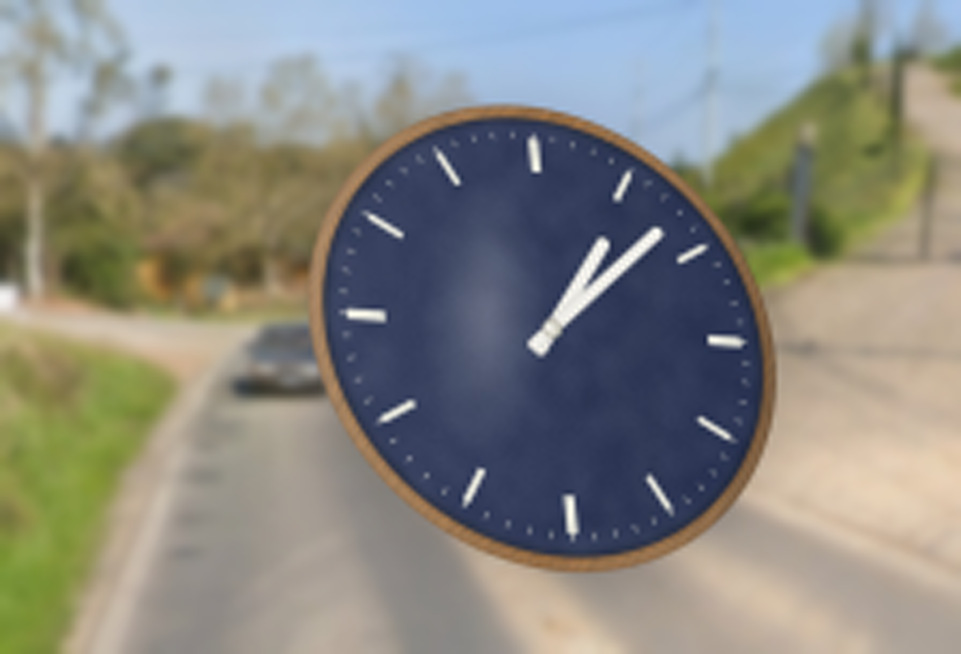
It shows 1:08
